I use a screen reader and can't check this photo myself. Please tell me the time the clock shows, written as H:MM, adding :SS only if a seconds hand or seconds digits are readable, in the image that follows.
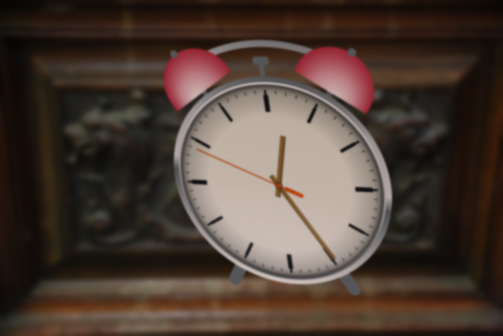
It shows 12:24:49
